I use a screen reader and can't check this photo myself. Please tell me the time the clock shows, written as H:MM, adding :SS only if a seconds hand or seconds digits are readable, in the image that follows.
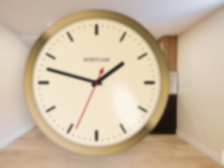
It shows 1:47:34
